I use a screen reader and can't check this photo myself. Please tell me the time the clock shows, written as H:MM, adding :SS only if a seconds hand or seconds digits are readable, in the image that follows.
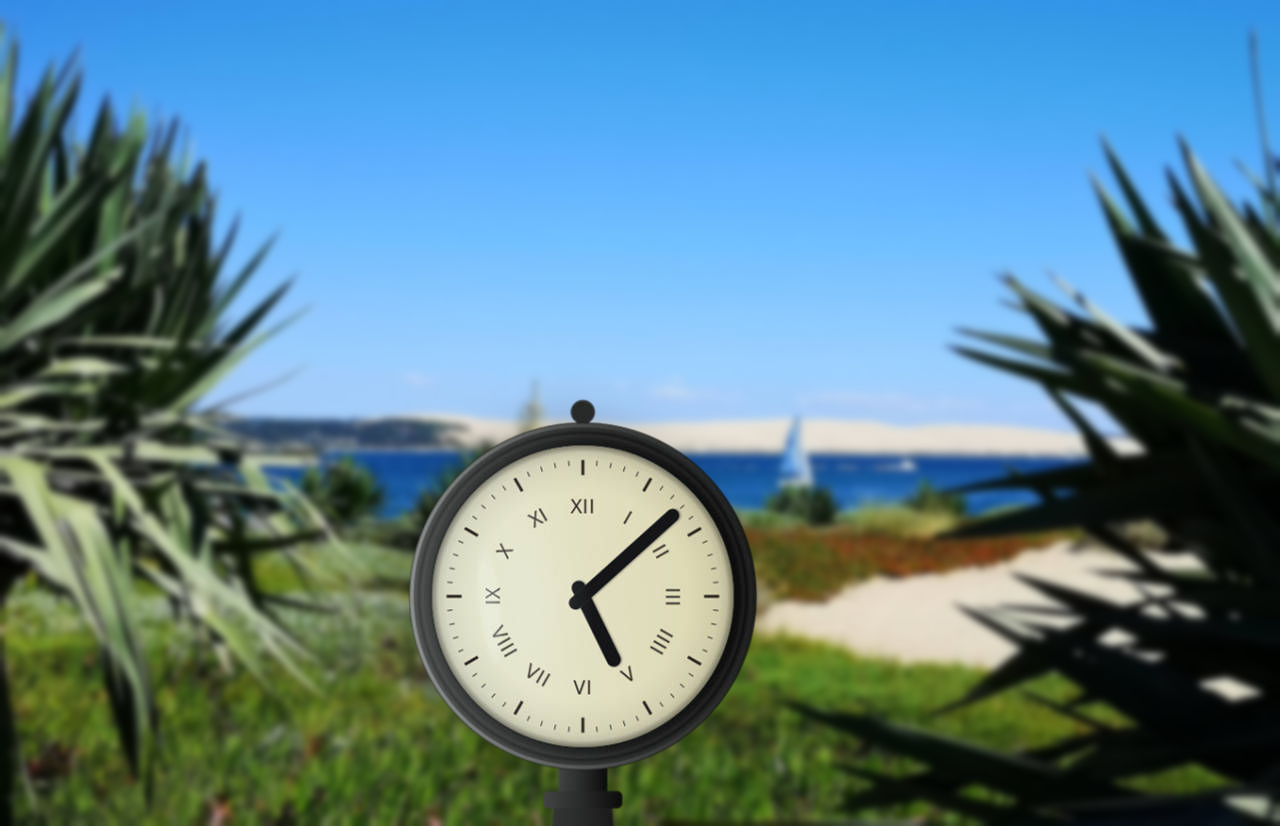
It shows 5:08
